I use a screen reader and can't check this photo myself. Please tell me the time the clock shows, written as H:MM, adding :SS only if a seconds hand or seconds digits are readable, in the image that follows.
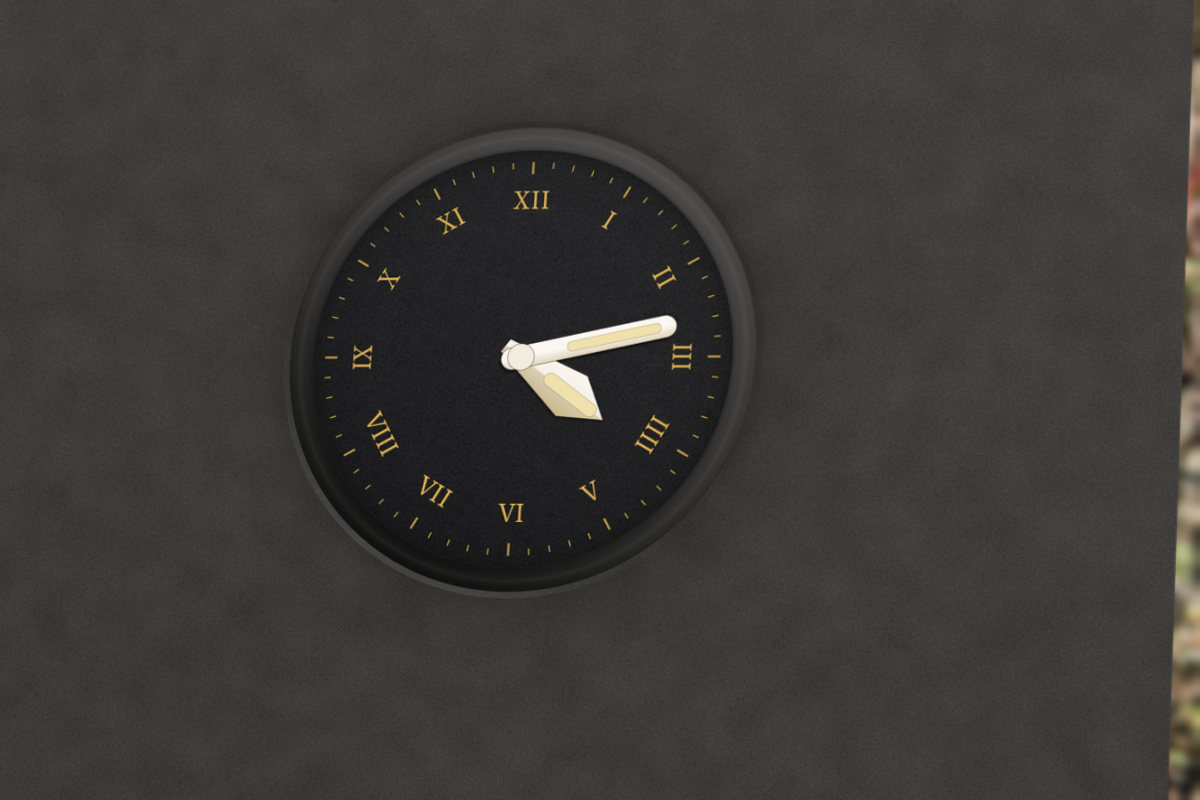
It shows 4:13
